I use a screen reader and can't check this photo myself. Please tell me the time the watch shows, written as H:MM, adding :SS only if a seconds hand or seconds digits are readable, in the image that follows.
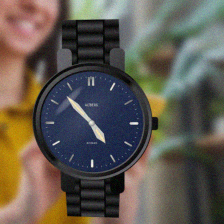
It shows 4:53
